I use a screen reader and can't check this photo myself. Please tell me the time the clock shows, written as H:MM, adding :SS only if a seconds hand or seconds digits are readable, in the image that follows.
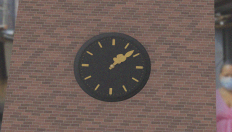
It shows 1:08
